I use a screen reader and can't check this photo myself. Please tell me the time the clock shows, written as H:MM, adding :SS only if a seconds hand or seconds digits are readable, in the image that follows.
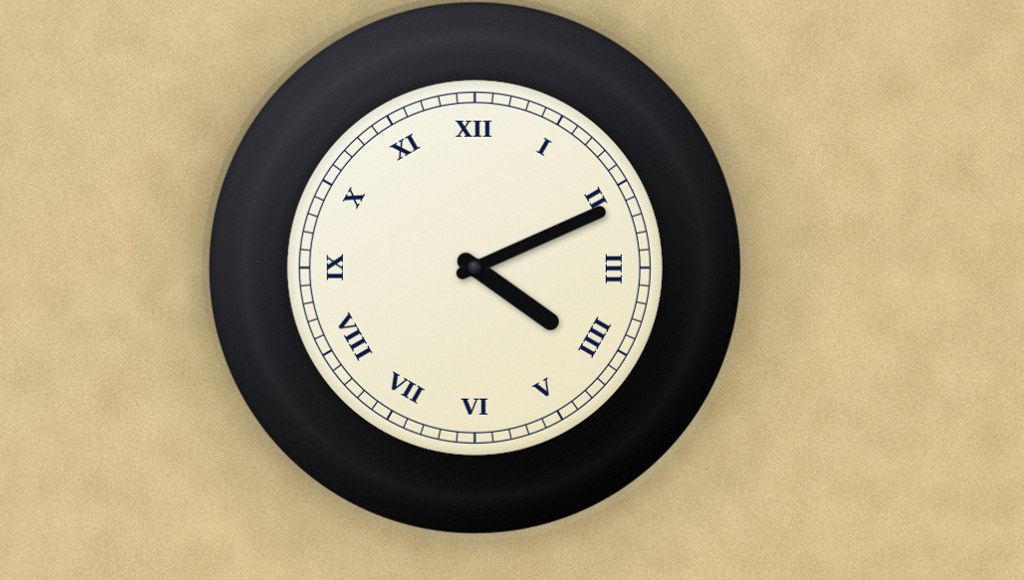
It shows 4:11
